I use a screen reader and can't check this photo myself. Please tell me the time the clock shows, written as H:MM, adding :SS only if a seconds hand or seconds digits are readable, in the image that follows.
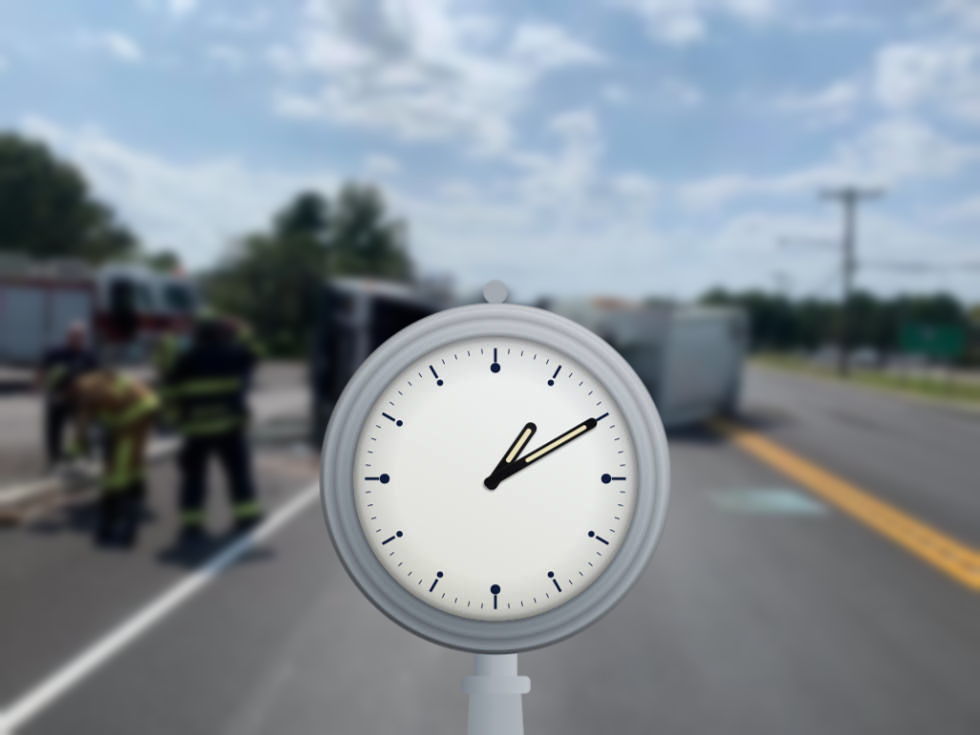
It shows 1:10
